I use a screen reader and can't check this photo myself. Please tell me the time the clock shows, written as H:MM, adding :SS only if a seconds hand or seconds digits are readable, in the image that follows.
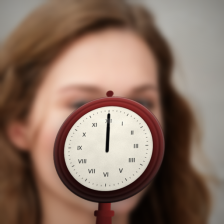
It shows 12:00
